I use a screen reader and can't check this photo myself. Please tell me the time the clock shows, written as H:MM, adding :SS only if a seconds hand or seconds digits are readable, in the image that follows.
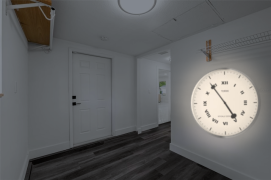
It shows 4:54
